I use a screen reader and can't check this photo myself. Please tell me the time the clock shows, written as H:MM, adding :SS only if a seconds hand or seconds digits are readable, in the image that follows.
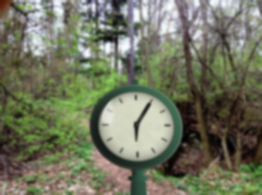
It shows 6:05
